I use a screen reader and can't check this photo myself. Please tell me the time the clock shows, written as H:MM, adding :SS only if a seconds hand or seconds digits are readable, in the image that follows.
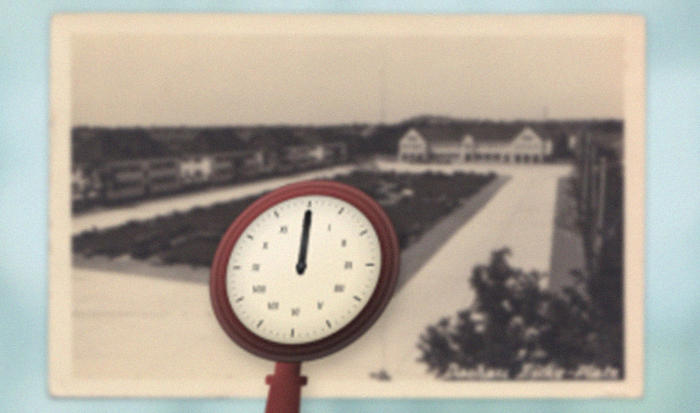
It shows 12:00
